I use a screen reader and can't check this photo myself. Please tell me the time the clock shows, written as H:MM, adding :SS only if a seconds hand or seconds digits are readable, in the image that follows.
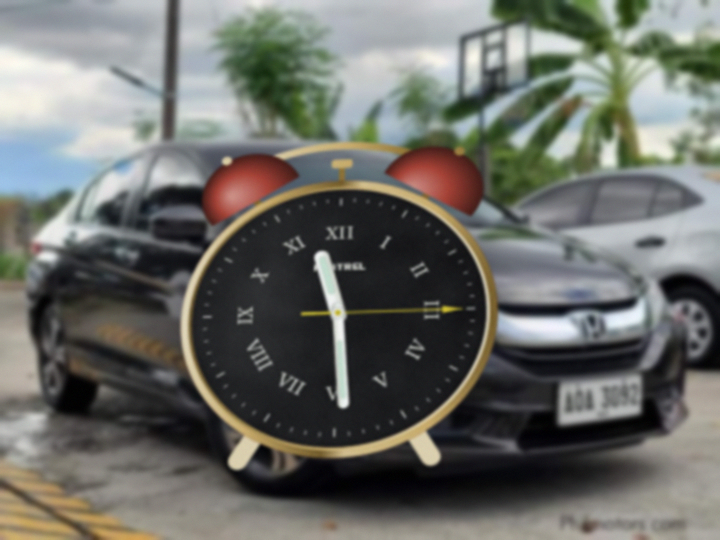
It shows 11:29:15
